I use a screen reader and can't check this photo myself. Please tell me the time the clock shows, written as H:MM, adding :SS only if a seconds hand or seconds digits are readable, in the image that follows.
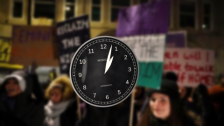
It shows 1:03
